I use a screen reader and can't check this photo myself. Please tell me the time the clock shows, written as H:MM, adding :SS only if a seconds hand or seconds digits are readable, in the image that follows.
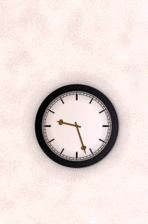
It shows 9:27
